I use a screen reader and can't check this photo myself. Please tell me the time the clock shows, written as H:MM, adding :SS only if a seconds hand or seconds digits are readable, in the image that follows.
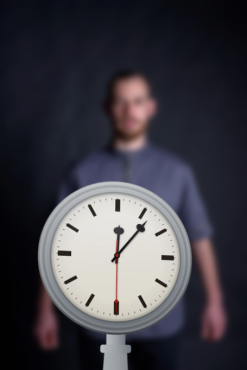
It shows 12:06:30
